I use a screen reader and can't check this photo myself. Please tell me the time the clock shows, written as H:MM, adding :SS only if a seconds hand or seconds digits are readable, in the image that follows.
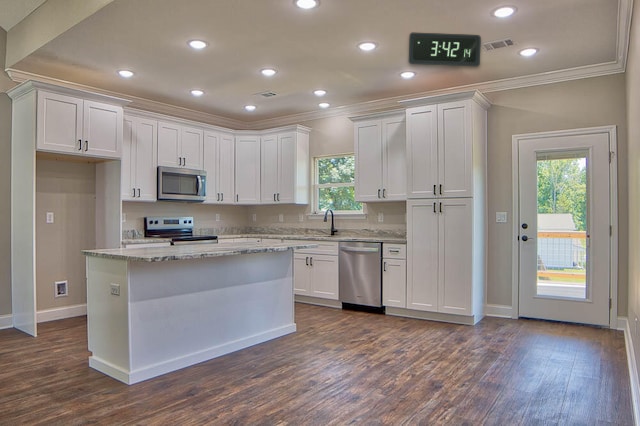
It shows 3:42
